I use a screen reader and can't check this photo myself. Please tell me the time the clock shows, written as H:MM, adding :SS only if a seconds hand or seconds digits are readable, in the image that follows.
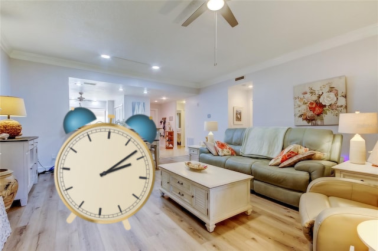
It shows 2:08
